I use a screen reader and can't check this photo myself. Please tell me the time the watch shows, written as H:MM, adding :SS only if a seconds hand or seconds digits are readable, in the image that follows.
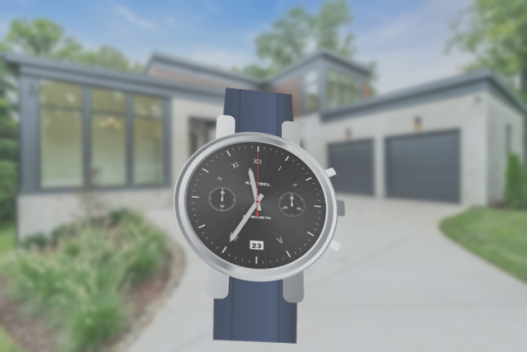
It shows 11:35
